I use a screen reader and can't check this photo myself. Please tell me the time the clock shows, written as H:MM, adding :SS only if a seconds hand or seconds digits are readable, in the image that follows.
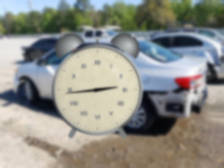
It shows 2:44
